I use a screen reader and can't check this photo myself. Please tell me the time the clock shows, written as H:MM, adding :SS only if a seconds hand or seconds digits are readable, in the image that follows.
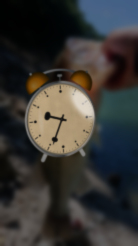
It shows 9:34
